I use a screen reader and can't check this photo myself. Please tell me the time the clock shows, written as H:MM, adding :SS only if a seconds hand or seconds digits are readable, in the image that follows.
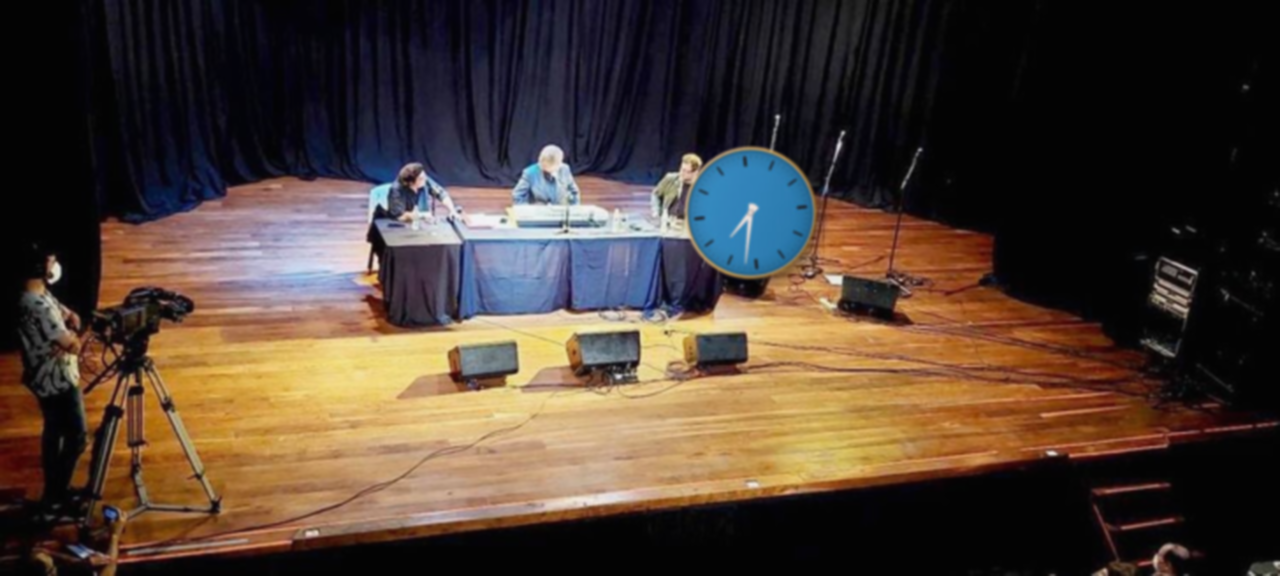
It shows 7:32
